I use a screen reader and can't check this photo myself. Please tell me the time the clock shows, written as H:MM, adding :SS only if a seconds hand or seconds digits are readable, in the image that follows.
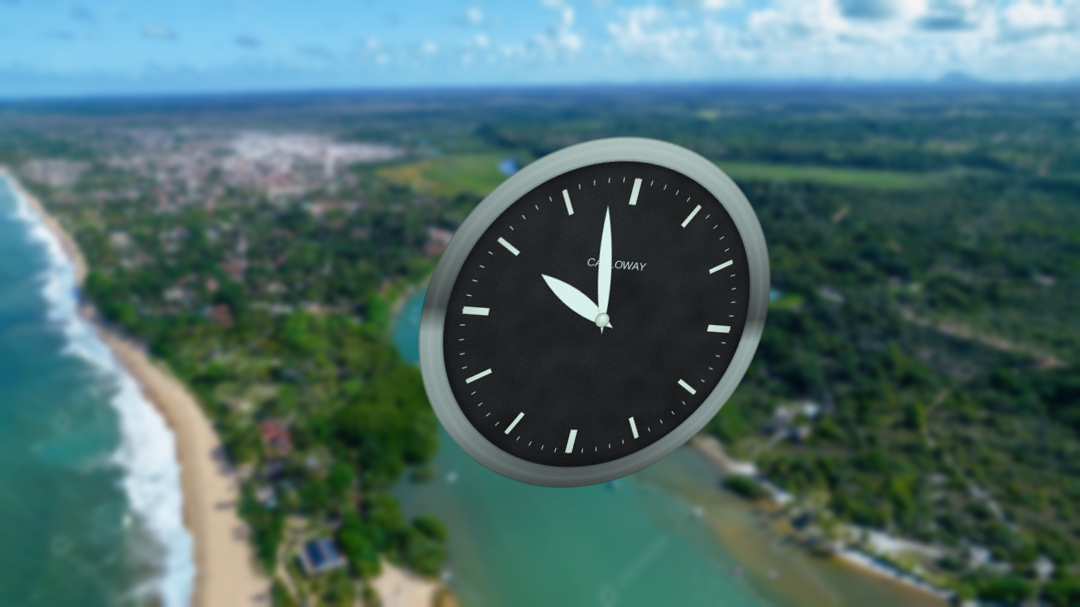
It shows 9:58
